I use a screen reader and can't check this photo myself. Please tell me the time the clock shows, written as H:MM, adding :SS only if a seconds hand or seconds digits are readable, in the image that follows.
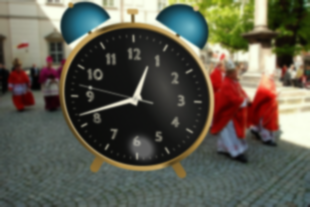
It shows 12:41:47
